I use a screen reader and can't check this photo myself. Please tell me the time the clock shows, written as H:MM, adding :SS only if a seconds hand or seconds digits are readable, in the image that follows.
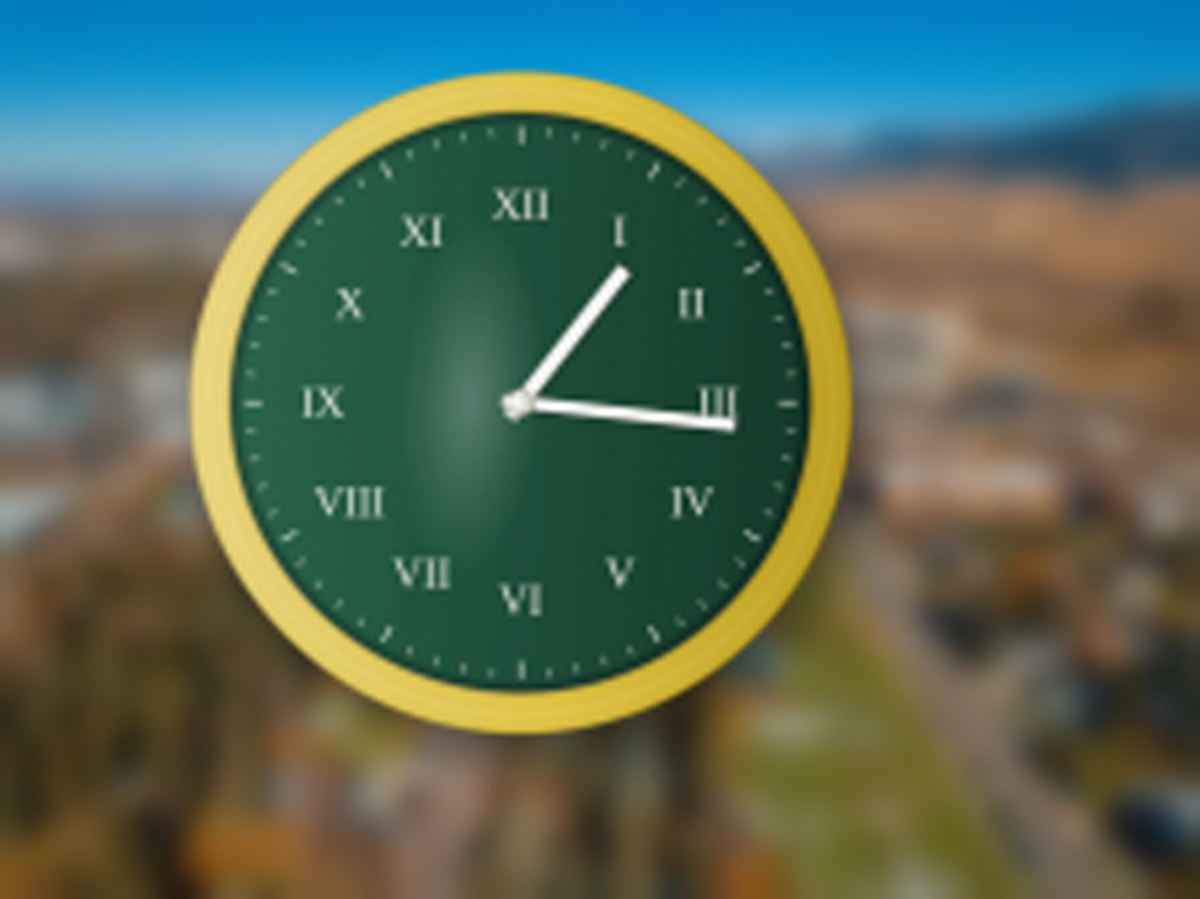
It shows 1:16
